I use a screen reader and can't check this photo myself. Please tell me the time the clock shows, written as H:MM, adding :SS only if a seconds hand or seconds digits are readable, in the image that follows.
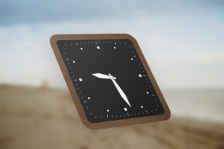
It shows 9:28
